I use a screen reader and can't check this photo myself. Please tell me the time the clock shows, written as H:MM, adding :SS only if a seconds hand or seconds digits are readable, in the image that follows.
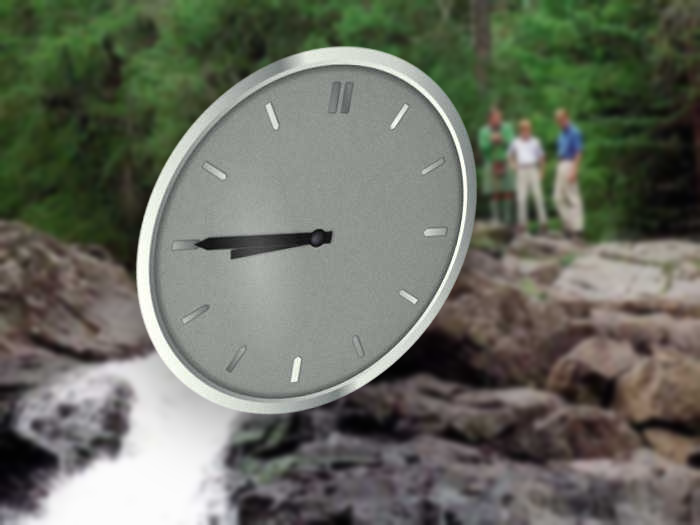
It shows 8:45
